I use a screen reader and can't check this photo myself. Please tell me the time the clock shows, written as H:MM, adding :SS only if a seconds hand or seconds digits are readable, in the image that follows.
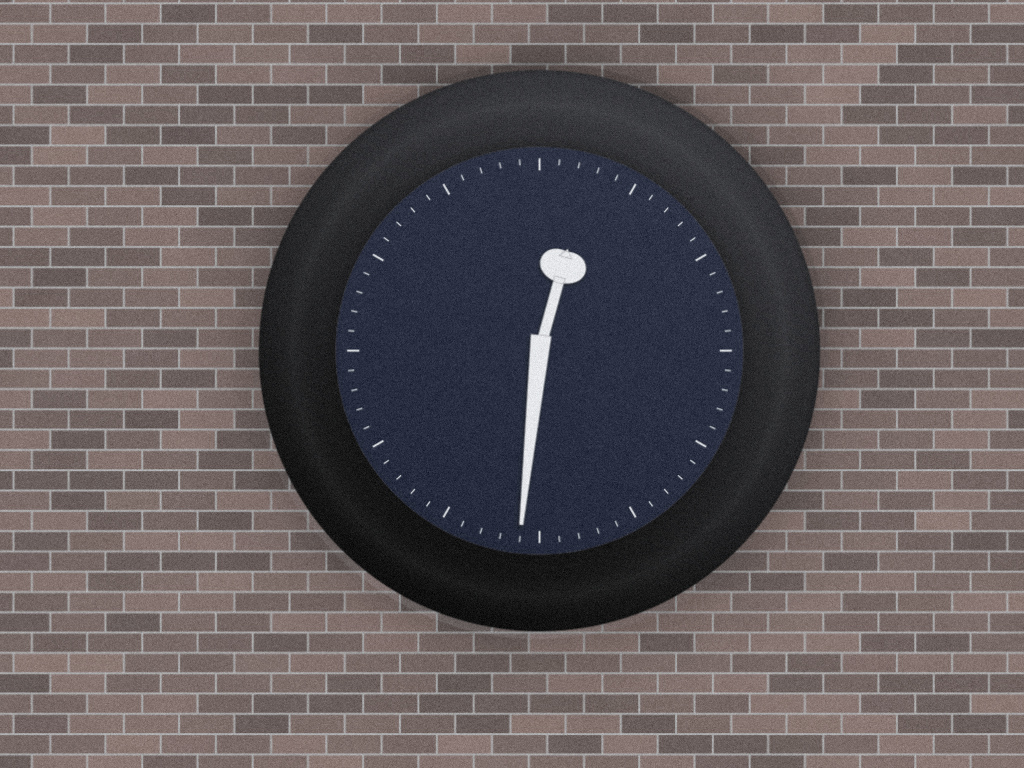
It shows 12:31
